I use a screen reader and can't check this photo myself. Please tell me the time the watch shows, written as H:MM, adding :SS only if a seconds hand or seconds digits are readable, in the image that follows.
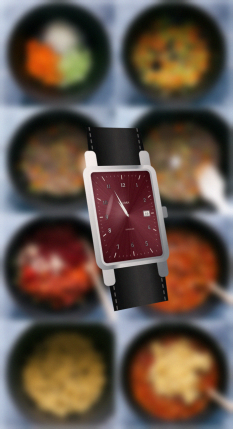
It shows 10:56
